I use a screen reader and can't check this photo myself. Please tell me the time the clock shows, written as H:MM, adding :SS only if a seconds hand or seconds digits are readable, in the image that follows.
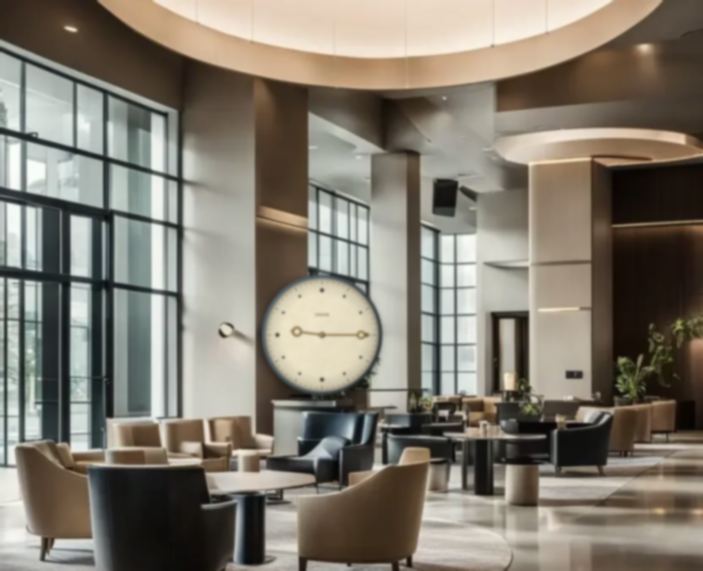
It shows 9:15
